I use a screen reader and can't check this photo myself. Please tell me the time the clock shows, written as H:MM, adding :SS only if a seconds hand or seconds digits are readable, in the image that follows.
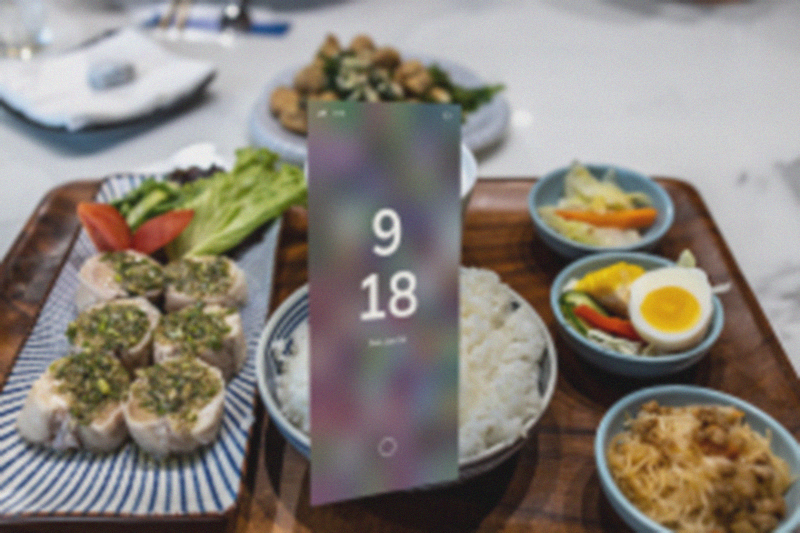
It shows 9:18
